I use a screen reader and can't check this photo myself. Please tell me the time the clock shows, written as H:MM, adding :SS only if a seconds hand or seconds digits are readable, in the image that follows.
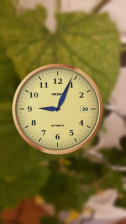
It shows 9:04
